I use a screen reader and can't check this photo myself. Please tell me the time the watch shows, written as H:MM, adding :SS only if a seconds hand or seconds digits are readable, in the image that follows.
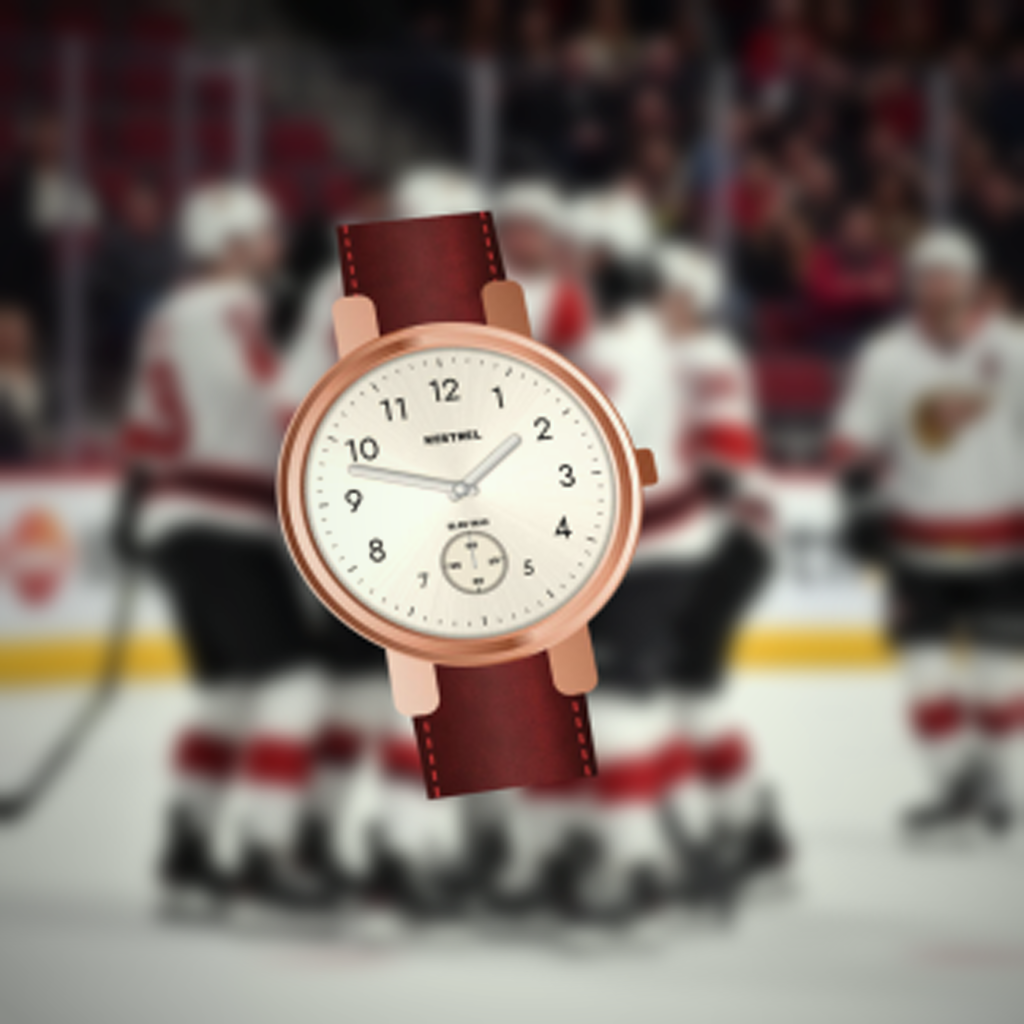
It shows 1:48
